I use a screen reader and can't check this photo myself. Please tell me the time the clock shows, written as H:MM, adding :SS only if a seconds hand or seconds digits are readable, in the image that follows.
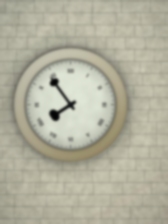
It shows 7:54
